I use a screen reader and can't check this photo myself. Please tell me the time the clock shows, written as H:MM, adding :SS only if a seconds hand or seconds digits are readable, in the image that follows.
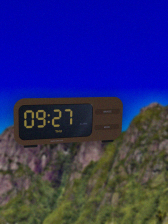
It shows 9:27
